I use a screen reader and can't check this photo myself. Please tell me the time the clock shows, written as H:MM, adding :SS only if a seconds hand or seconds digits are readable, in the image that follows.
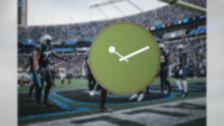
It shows 10:11
